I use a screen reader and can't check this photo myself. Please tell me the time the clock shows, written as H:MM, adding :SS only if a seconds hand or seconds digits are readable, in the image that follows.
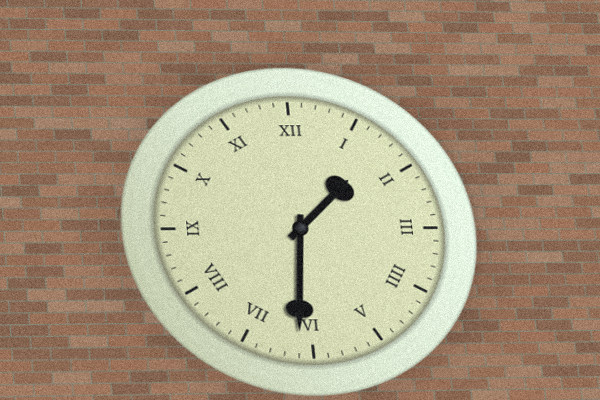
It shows 1:31
